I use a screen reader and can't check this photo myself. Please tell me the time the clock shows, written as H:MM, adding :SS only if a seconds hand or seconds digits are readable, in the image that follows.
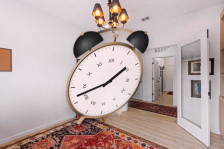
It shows 1:42
